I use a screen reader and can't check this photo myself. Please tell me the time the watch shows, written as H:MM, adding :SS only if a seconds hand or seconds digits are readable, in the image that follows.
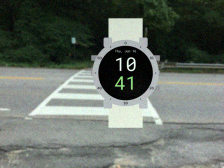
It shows 10:41
